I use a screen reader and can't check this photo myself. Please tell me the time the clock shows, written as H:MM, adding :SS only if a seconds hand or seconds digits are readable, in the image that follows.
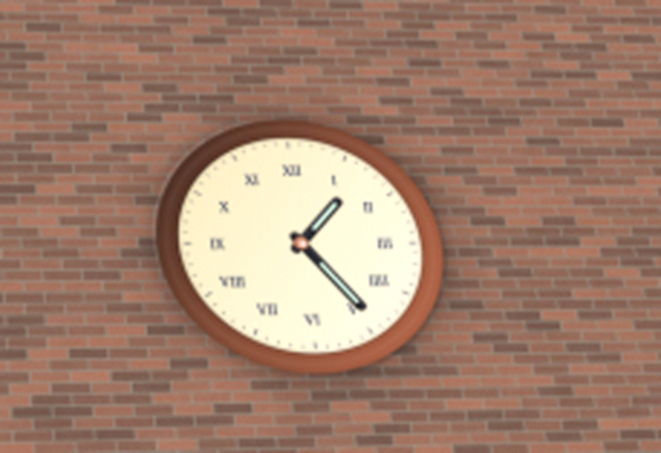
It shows 1:24
